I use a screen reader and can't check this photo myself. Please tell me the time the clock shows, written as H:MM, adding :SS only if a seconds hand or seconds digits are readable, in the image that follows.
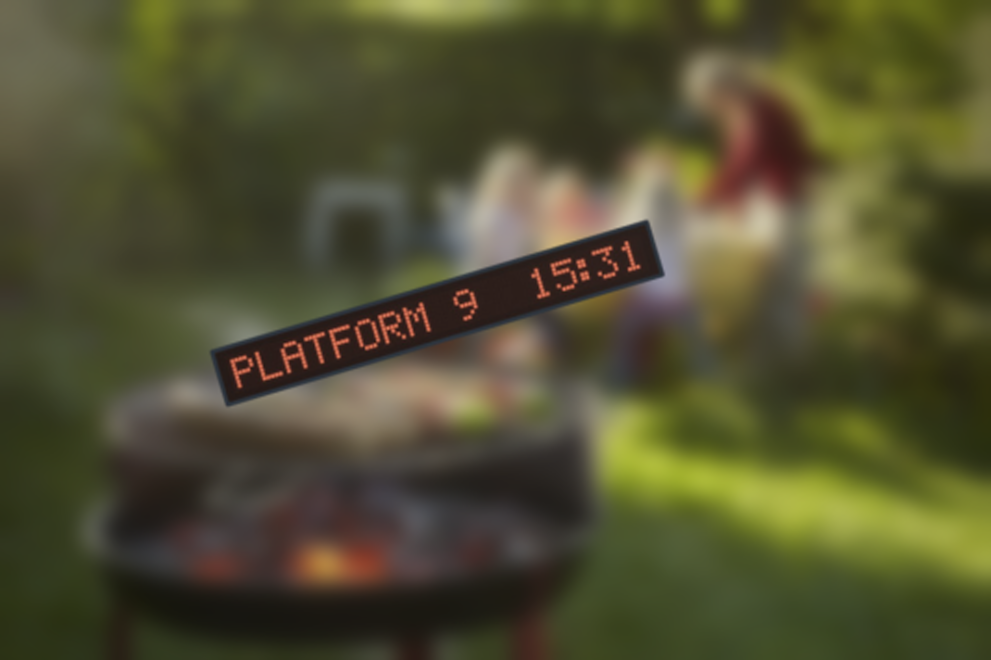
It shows 15:31
